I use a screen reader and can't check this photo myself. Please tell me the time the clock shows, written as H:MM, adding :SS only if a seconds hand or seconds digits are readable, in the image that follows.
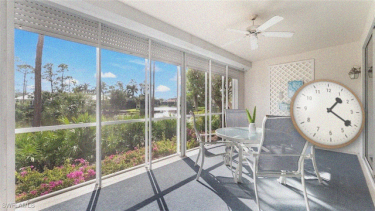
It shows 1:21
